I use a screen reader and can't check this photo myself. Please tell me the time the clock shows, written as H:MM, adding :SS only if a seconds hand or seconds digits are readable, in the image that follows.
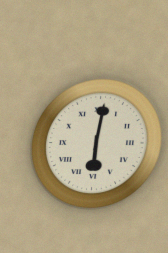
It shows 6:01
